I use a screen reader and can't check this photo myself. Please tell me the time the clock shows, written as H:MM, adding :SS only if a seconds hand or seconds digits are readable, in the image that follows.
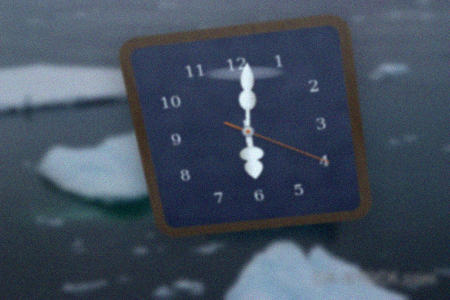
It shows 6:01:20
